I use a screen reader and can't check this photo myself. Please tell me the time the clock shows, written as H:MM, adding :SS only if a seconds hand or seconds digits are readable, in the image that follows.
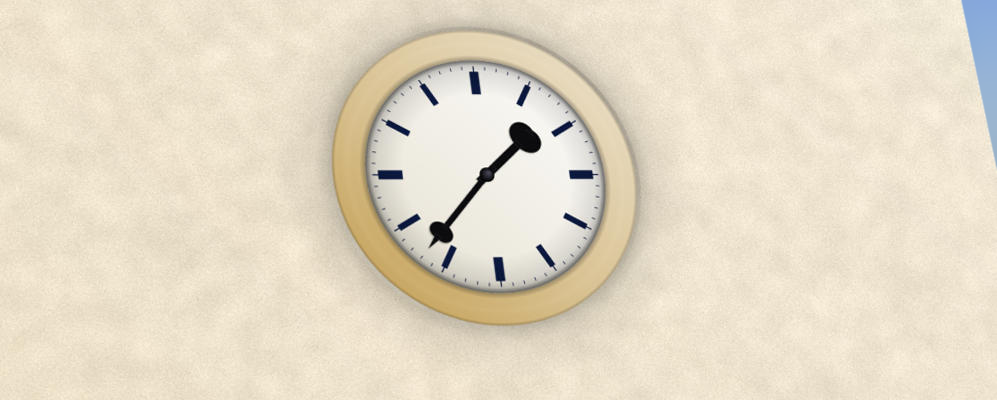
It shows 1:37
